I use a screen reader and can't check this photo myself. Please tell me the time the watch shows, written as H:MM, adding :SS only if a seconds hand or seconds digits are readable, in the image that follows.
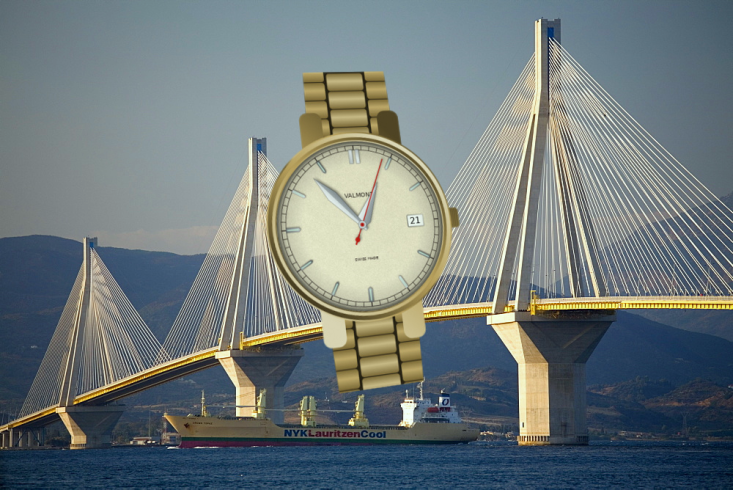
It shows 12:53:04
